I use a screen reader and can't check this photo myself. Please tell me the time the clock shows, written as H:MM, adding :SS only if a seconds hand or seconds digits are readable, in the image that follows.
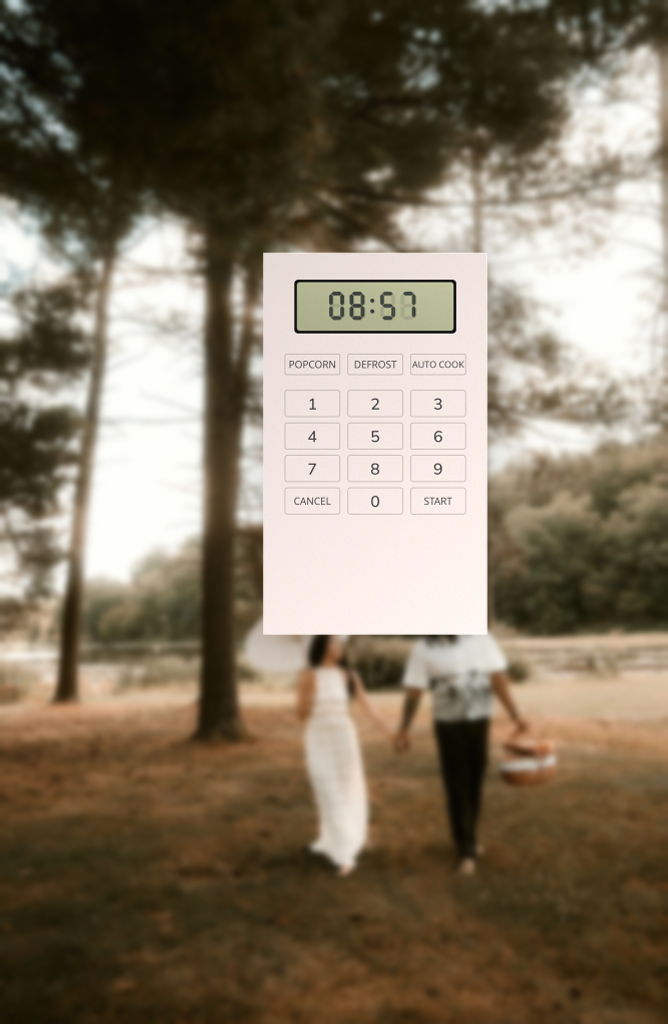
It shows 8:57
